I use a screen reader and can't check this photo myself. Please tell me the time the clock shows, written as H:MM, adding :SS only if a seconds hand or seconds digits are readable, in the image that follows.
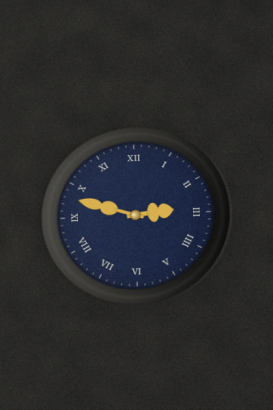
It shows 2:48
